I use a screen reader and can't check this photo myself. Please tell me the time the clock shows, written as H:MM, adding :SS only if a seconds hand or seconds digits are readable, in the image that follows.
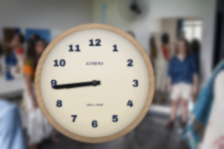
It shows 8:44
